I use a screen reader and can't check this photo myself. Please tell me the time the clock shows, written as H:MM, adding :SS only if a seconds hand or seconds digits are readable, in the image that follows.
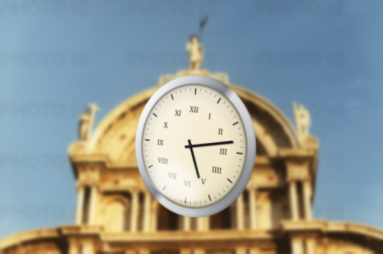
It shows 5:13
